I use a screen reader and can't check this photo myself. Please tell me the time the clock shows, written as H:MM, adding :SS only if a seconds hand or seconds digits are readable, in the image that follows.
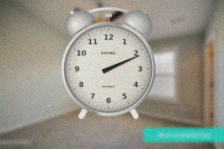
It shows 2:11
